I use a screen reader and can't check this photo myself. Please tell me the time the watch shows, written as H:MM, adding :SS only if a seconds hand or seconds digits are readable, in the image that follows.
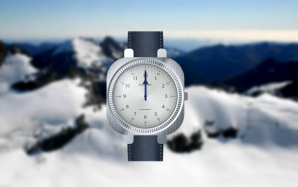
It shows 12:00
